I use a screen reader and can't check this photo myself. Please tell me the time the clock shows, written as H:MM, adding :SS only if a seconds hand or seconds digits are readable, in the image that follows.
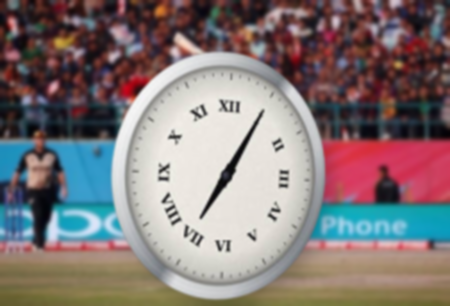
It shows 7:05
